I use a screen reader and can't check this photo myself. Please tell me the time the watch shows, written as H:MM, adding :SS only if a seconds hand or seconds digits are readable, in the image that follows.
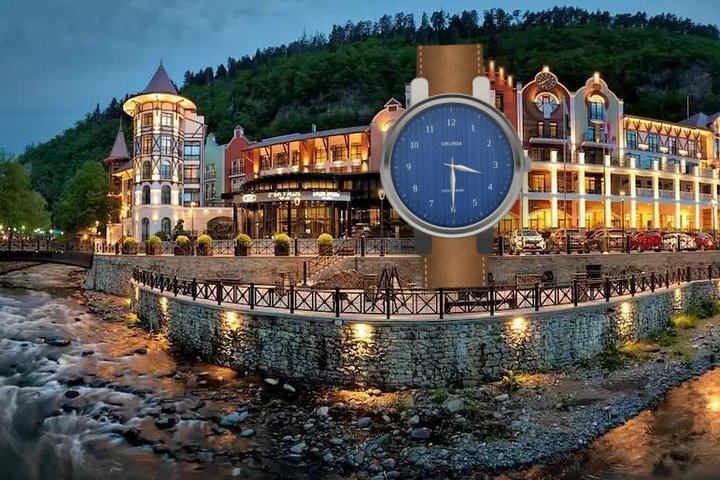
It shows 3:30
